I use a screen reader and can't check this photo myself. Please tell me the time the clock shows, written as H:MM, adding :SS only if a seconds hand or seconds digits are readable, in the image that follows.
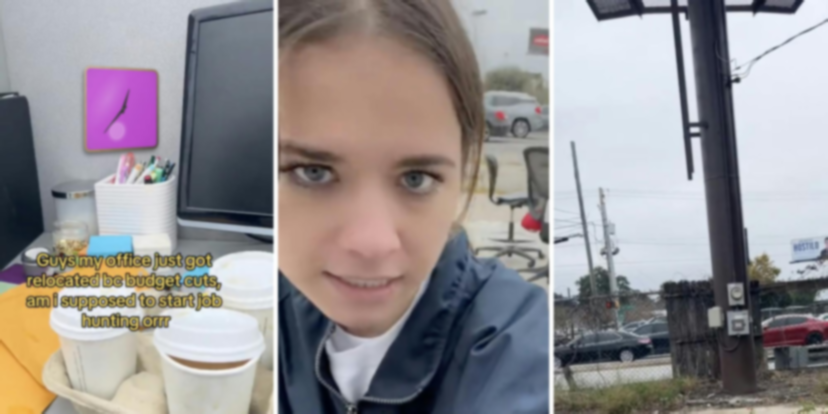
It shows 12:37
